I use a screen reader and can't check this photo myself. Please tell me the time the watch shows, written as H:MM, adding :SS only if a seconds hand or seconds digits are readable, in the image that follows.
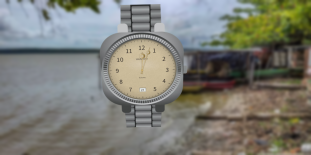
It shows 12:03
